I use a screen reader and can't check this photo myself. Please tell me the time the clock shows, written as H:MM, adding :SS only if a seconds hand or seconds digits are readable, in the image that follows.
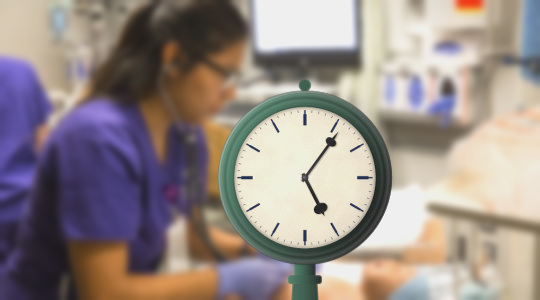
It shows 5:06
